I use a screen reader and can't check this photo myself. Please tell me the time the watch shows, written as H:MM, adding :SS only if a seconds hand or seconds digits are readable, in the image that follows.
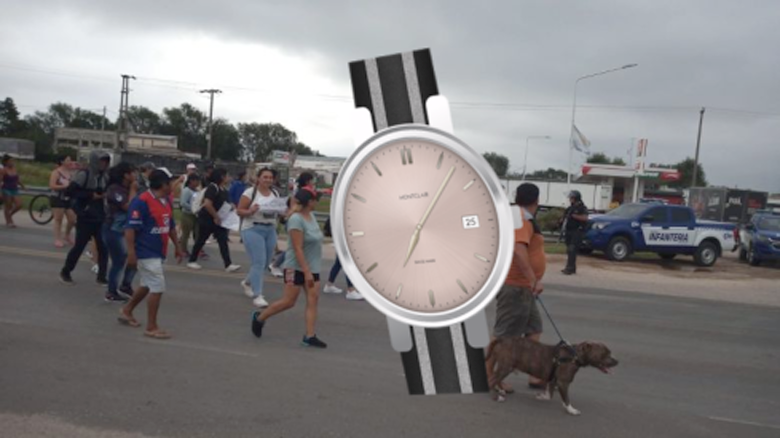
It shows 7:07
